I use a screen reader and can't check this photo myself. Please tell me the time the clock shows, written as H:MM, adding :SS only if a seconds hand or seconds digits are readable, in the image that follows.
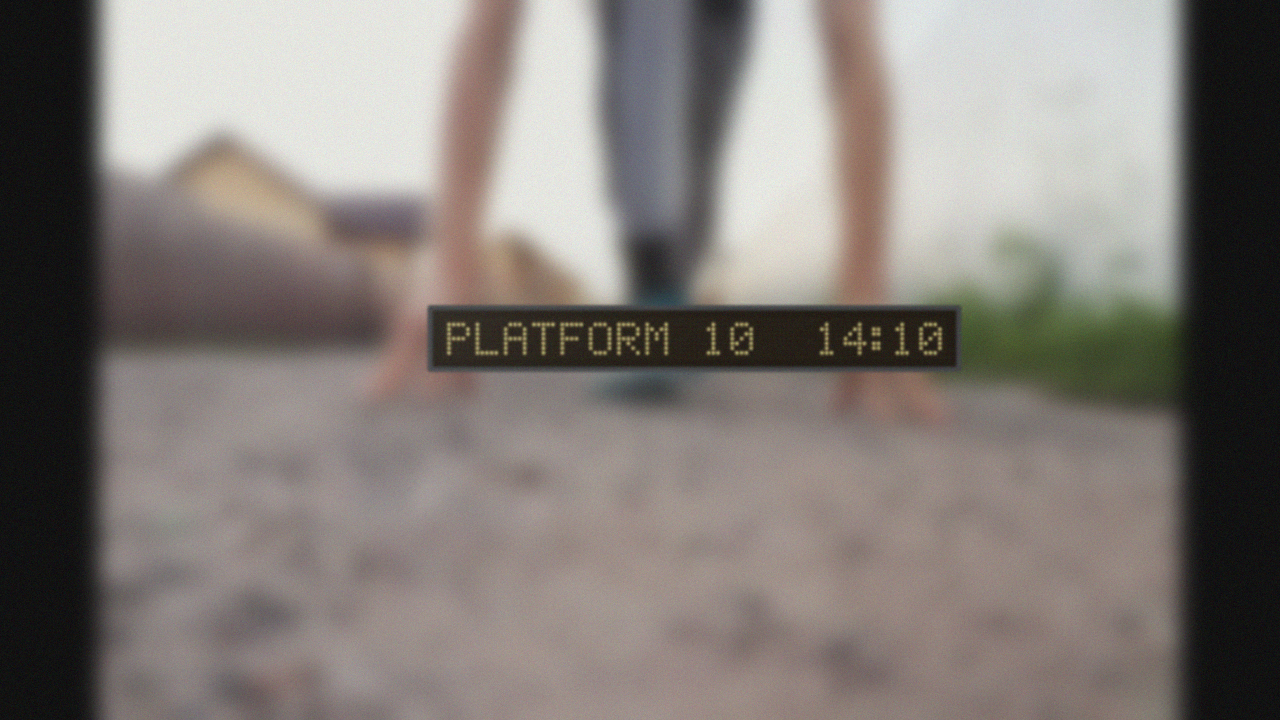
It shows 14:10
